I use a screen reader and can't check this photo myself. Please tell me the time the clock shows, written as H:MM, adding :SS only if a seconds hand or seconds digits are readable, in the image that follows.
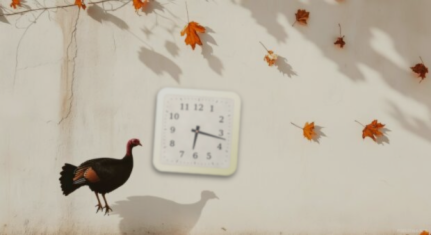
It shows 6:17
